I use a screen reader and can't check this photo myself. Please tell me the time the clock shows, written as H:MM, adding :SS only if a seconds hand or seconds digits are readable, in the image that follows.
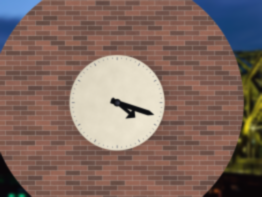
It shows 4:18
